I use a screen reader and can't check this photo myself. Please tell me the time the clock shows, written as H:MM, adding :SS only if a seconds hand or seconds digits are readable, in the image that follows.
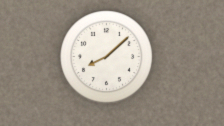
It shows 8:08
